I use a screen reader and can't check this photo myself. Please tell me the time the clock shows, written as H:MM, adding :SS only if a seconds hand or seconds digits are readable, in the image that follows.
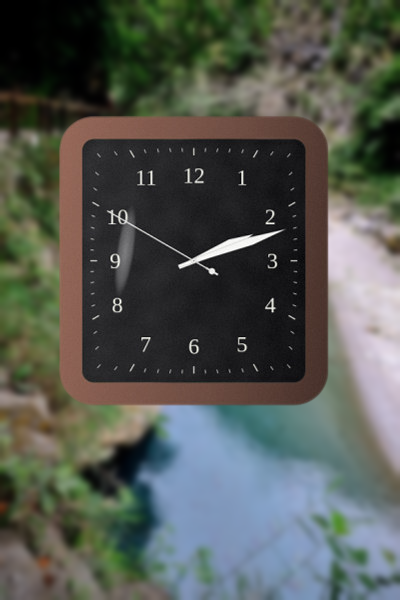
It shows 2:11:50
